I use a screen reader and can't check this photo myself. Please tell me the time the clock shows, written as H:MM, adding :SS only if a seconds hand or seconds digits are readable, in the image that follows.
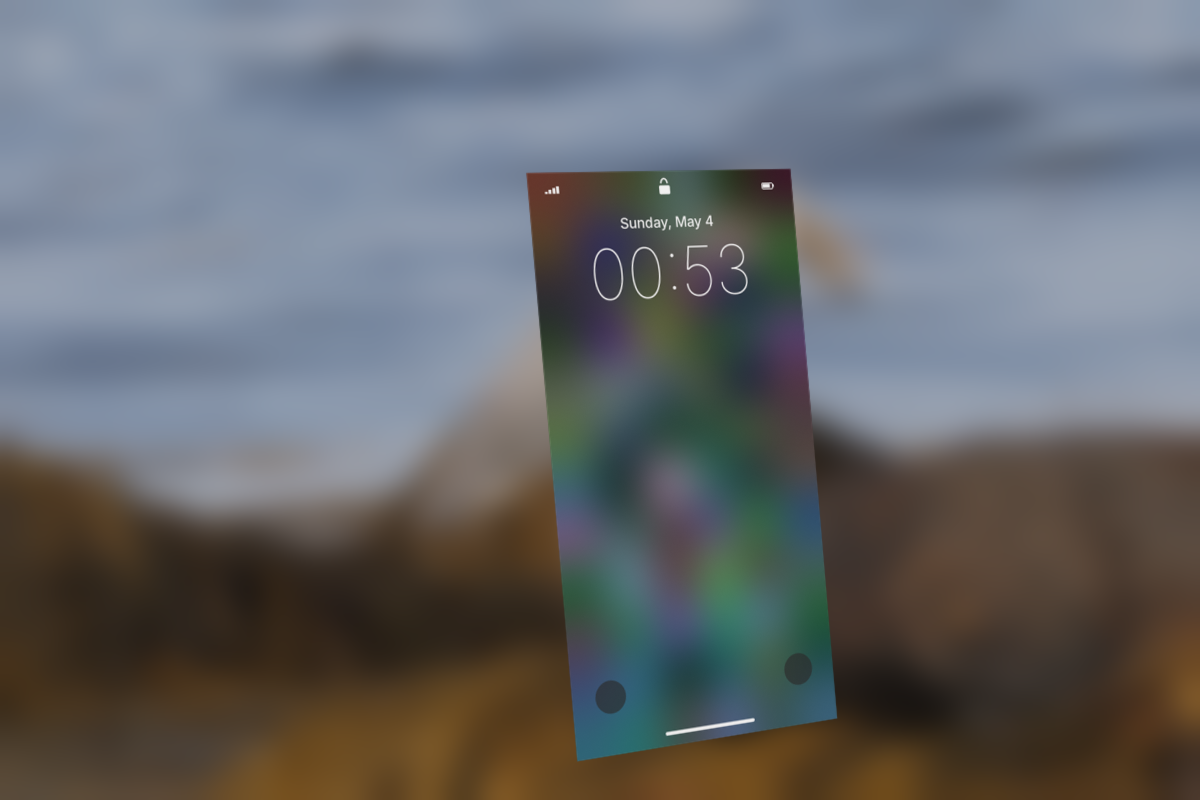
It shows 0:53
